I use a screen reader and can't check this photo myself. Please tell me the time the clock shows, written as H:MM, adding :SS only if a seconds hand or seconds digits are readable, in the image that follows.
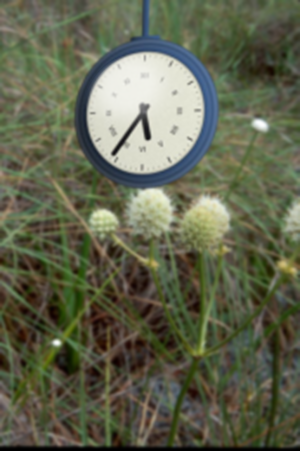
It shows 5:36
